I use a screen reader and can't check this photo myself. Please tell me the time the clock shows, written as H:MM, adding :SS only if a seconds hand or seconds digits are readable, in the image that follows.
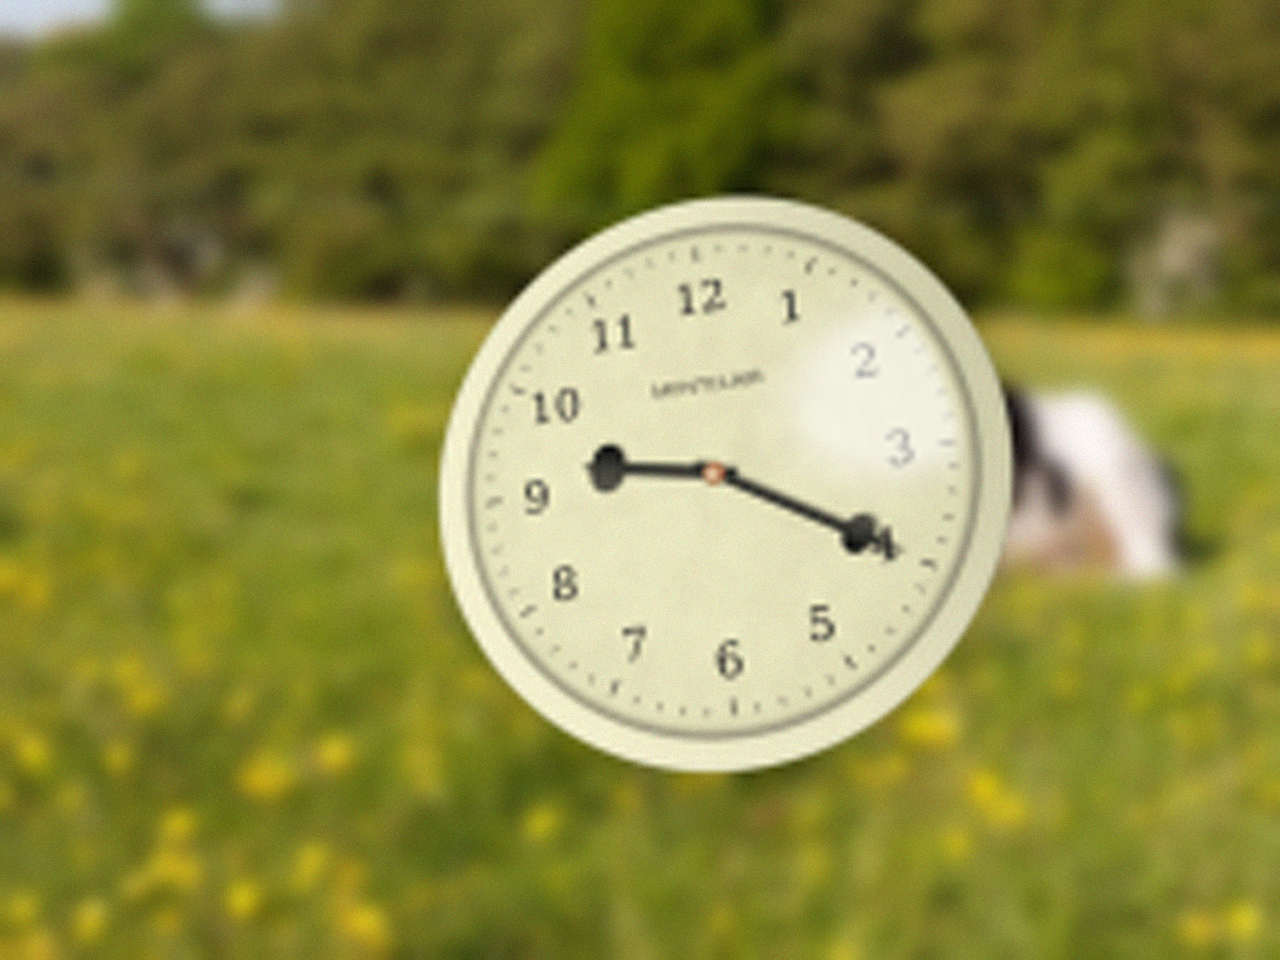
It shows 9:20
